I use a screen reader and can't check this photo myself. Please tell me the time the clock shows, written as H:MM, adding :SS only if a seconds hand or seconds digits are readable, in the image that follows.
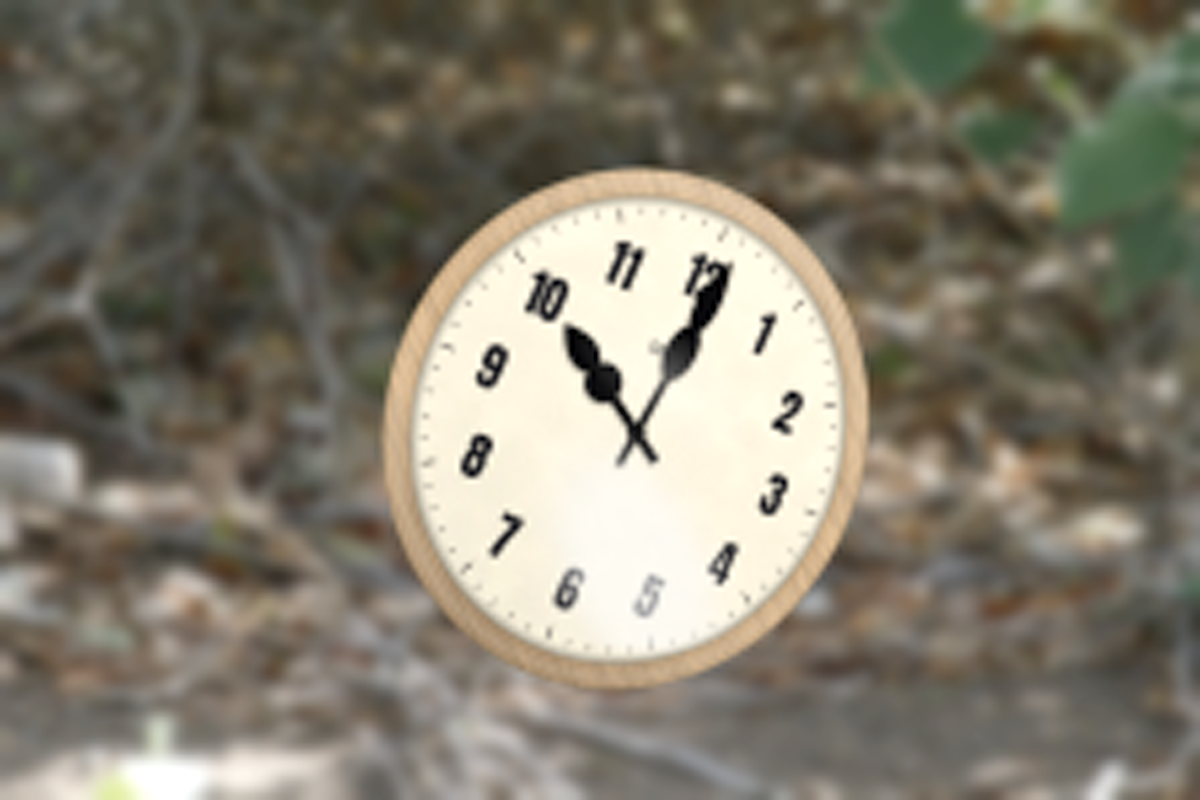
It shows 10:01
